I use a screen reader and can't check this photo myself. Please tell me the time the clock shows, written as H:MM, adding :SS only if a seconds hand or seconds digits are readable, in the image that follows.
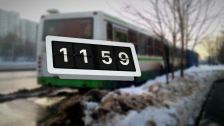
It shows 11:59
